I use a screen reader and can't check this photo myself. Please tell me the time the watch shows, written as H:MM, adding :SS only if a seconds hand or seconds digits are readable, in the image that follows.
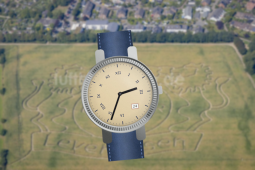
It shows 2:34
